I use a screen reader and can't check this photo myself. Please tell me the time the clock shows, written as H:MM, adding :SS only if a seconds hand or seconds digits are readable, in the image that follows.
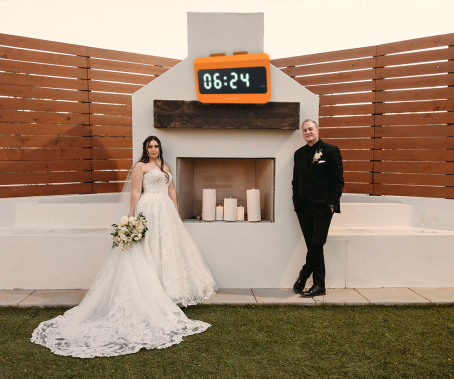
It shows 6:24
